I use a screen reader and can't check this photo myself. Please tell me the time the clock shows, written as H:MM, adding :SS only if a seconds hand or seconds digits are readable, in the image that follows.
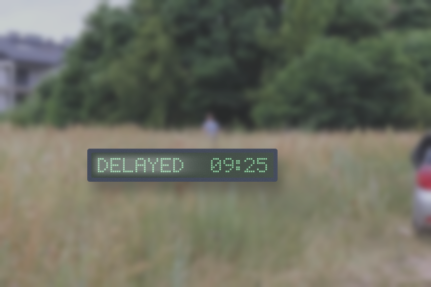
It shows 9:25
